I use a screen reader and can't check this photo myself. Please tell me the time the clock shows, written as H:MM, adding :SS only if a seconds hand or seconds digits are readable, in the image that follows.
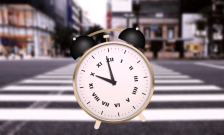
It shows 9:59
